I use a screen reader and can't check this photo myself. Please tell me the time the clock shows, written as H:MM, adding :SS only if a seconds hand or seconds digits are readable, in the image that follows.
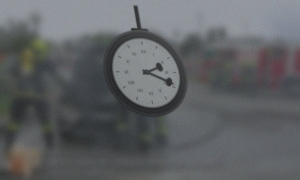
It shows 2:19
